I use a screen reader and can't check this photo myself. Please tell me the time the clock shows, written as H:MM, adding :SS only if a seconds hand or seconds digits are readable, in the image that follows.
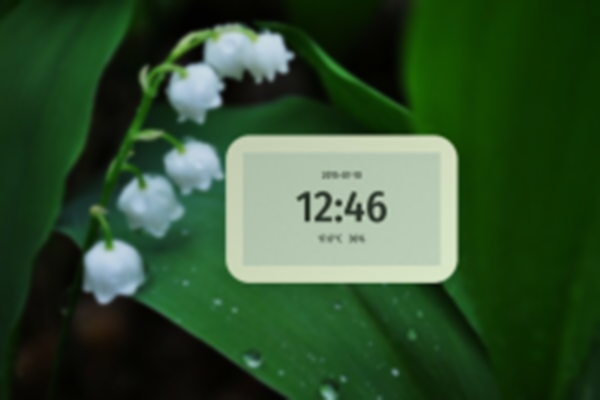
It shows 12:46
